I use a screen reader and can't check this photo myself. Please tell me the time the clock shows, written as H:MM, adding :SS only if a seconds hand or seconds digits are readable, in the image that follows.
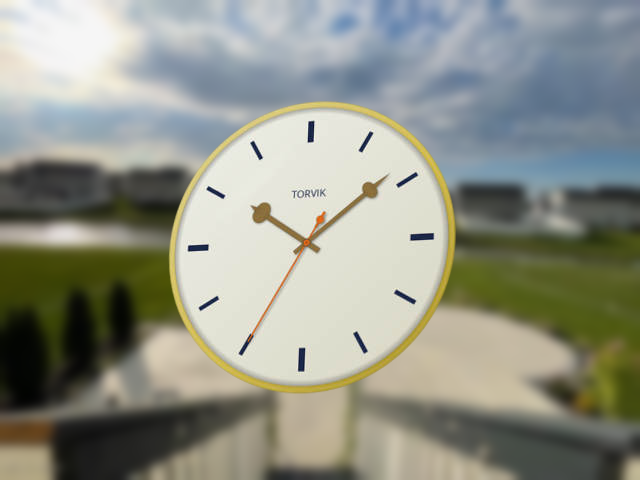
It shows 10:08:35
